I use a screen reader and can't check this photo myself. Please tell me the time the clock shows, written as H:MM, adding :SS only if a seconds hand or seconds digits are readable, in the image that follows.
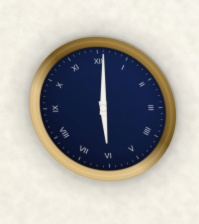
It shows 6:01
